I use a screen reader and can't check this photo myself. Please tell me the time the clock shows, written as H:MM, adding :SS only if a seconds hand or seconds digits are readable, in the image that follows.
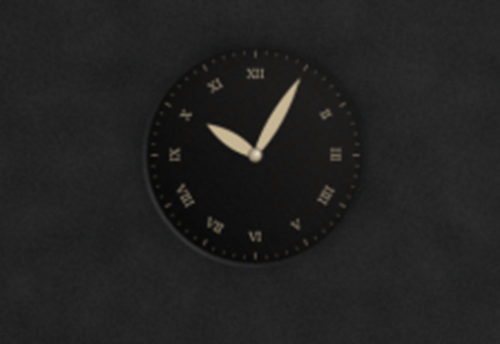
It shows 10:05
